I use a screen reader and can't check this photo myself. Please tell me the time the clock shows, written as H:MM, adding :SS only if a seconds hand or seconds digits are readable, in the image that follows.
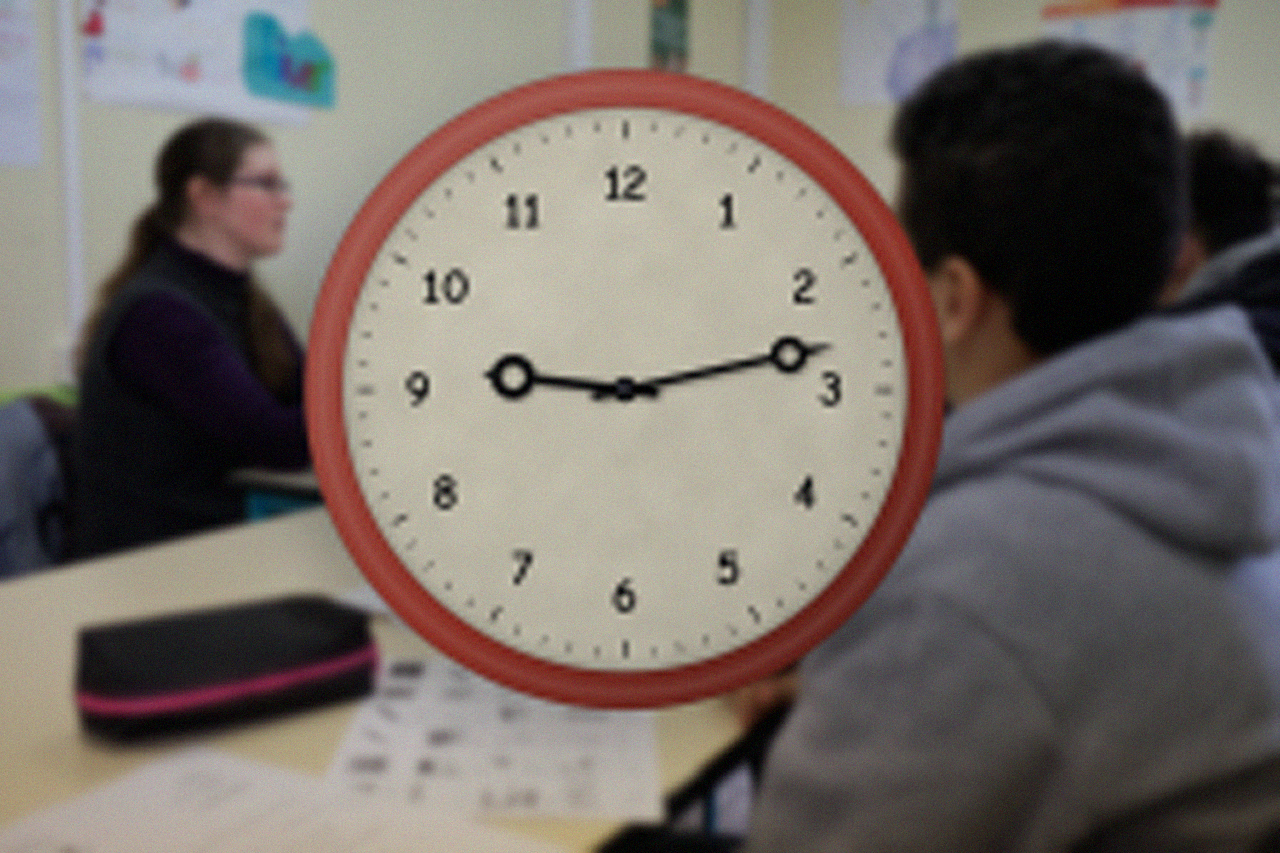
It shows 9:13
